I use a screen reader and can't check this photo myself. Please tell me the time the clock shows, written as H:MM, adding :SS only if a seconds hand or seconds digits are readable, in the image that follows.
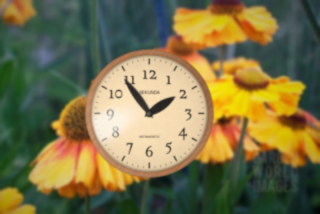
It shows 1:54
